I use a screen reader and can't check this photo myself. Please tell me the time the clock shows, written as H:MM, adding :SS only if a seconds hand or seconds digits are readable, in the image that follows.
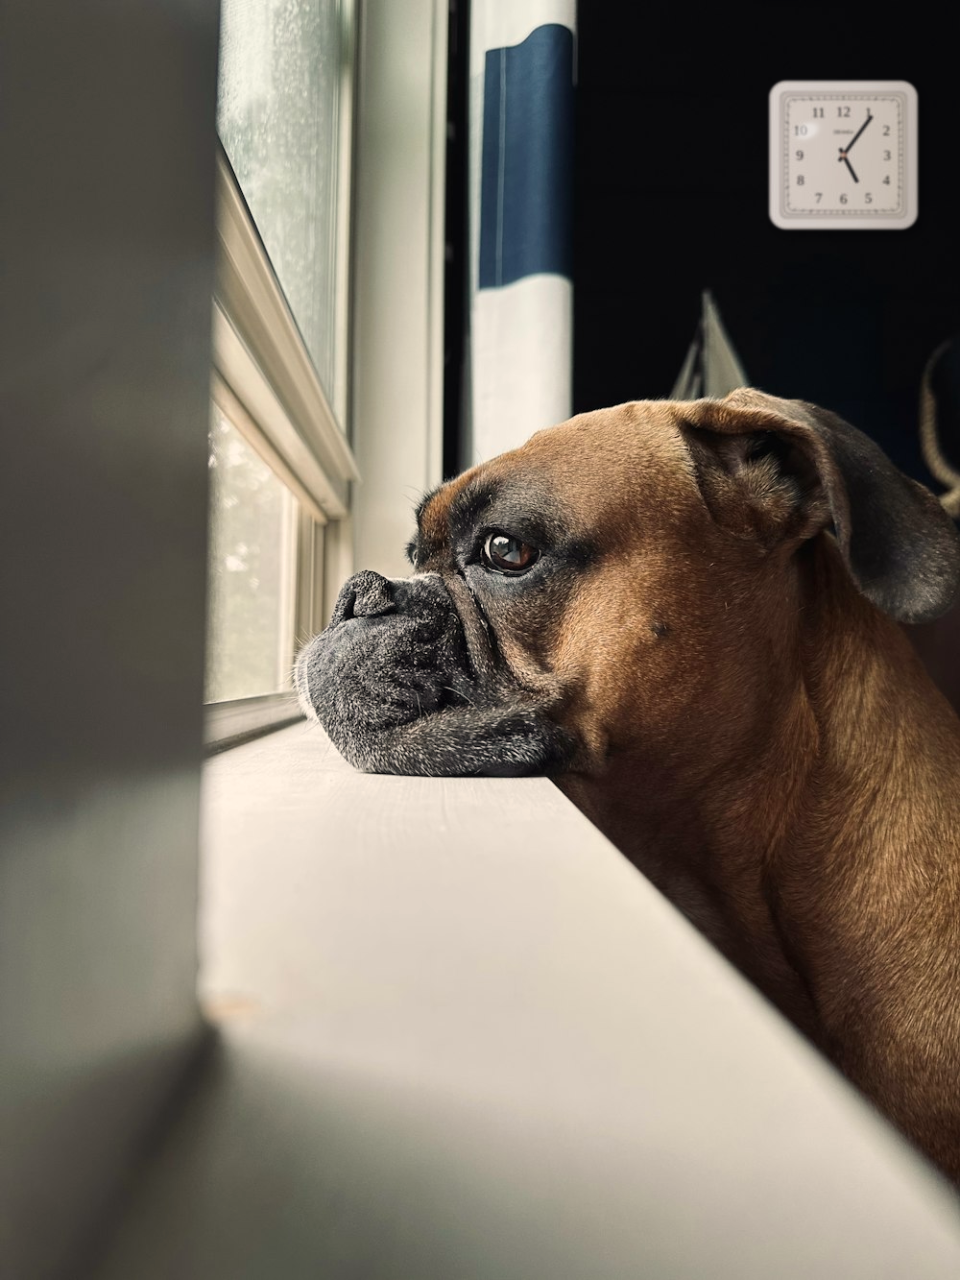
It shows 5:06
